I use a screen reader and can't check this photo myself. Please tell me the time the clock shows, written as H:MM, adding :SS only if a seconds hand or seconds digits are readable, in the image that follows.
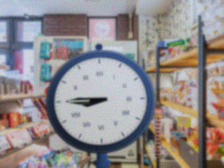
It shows 8:45
